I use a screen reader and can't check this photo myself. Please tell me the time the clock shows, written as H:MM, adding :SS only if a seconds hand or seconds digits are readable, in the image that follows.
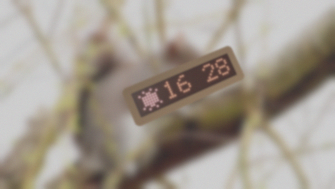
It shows 16:28
